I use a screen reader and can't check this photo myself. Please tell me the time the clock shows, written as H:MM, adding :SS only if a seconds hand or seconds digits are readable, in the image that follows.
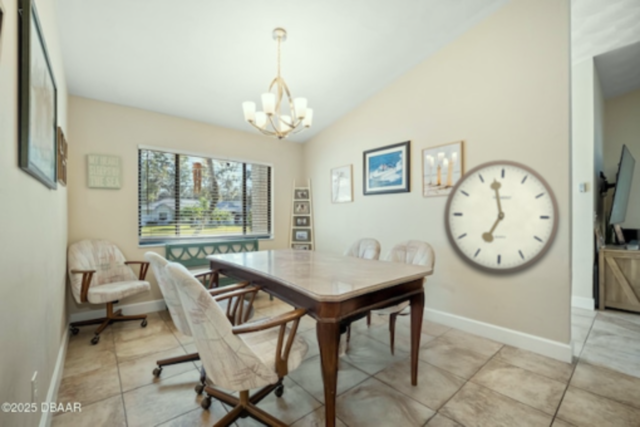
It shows 6:58
